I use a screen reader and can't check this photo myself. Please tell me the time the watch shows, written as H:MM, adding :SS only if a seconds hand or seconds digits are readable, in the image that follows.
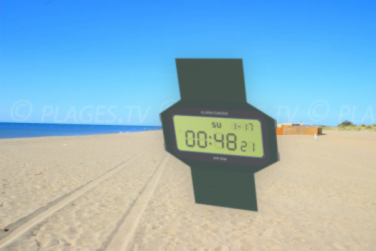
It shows 0:48:21
